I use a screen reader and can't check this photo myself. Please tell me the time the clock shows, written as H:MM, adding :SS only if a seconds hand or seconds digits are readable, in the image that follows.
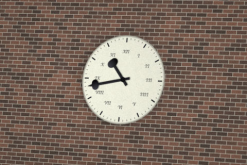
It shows 10:43
